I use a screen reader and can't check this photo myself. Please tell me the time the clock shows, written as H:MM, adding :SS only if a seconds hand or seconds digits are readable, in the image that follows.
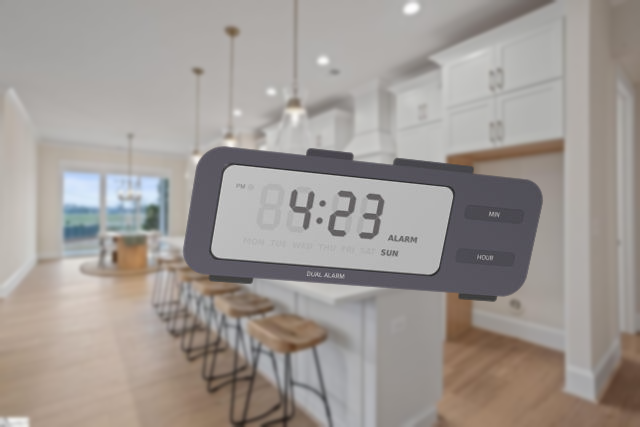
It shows 4:23
